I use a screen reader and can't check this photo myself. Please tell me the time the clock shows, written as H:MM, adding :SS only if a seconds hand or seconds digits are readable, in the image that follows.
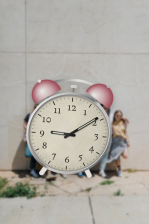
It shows 9:09
